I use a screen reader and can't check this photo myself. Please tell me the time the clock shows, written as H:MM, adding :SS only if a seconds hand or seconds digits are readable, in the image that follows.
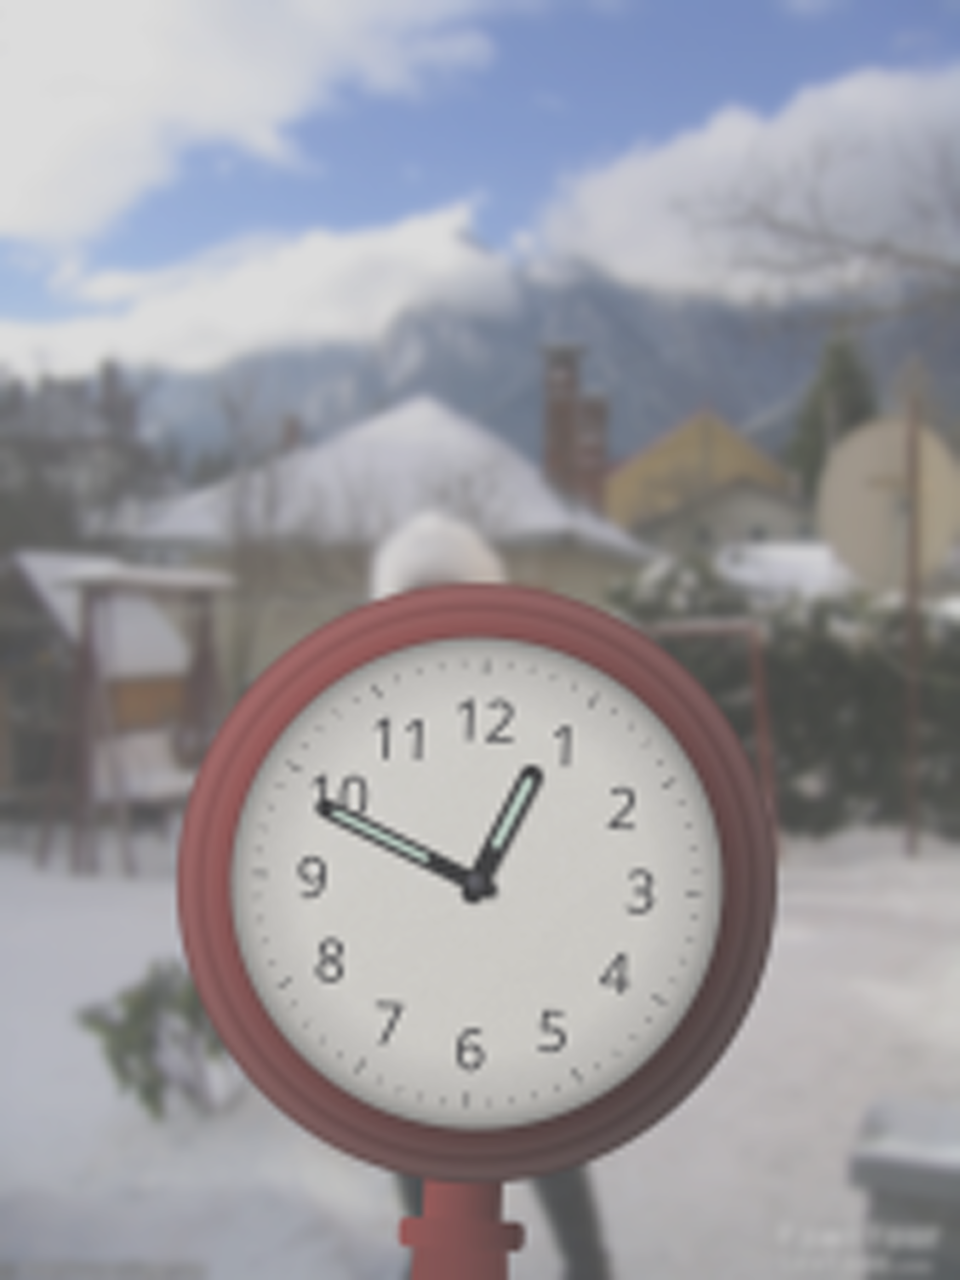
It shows 12:49
